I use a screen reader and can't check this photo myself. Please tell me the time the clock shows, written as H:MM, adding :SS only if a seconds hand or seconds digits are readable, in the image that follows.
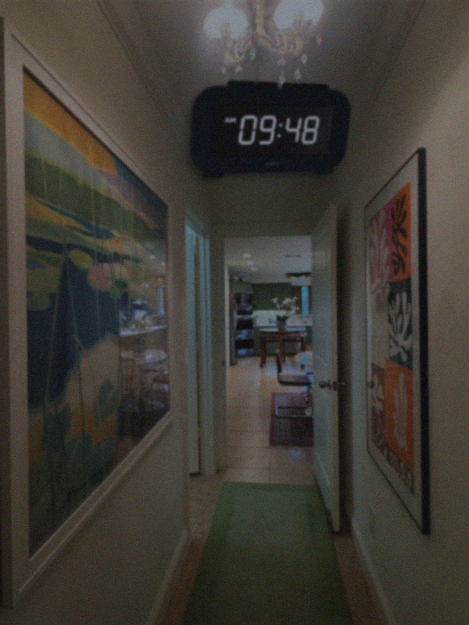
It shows 9:48
